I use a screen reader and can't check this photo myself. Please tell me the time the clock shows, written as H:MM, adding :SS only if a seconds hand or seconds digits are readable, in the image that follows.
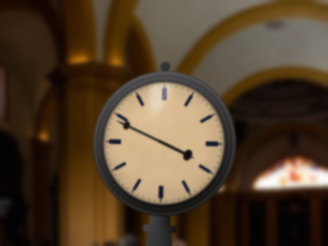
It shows 3:49
